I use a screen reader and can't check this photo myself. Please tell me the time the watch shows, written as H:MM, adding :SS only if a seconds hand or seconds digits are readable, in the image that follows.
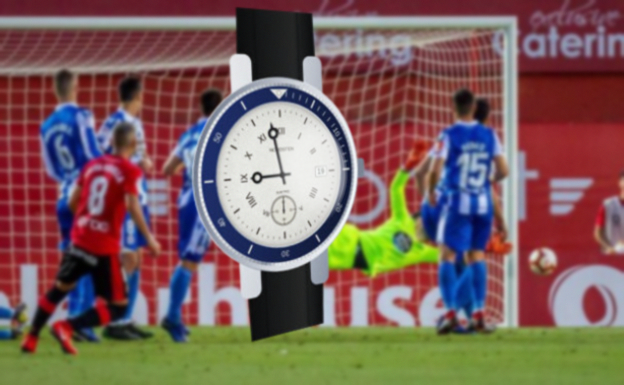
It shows 8:58
